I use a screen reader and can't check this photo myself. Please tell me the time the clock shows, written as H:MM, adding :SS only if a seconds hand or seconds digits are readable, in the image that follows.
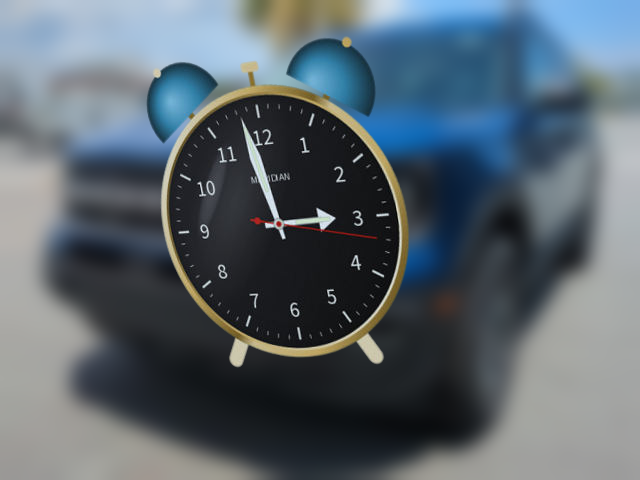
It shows 2:58:17
